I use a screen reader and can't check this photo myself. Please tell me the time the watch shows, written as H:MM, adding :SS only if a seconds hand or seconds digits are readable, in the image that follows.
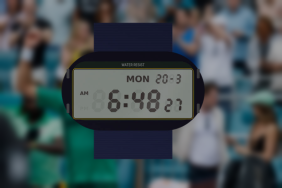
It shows 6:48:27
